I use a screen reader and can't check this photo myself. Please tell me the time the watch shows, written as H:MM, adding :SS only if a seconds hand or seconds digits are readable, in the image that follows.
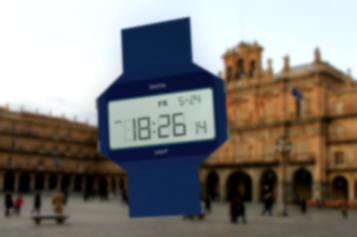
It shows 18:26:14
